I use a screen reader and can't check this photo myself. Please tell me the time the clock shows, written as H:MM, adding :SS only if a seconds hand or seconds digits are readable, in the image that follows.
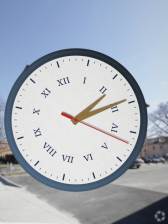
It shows 2:14:22
